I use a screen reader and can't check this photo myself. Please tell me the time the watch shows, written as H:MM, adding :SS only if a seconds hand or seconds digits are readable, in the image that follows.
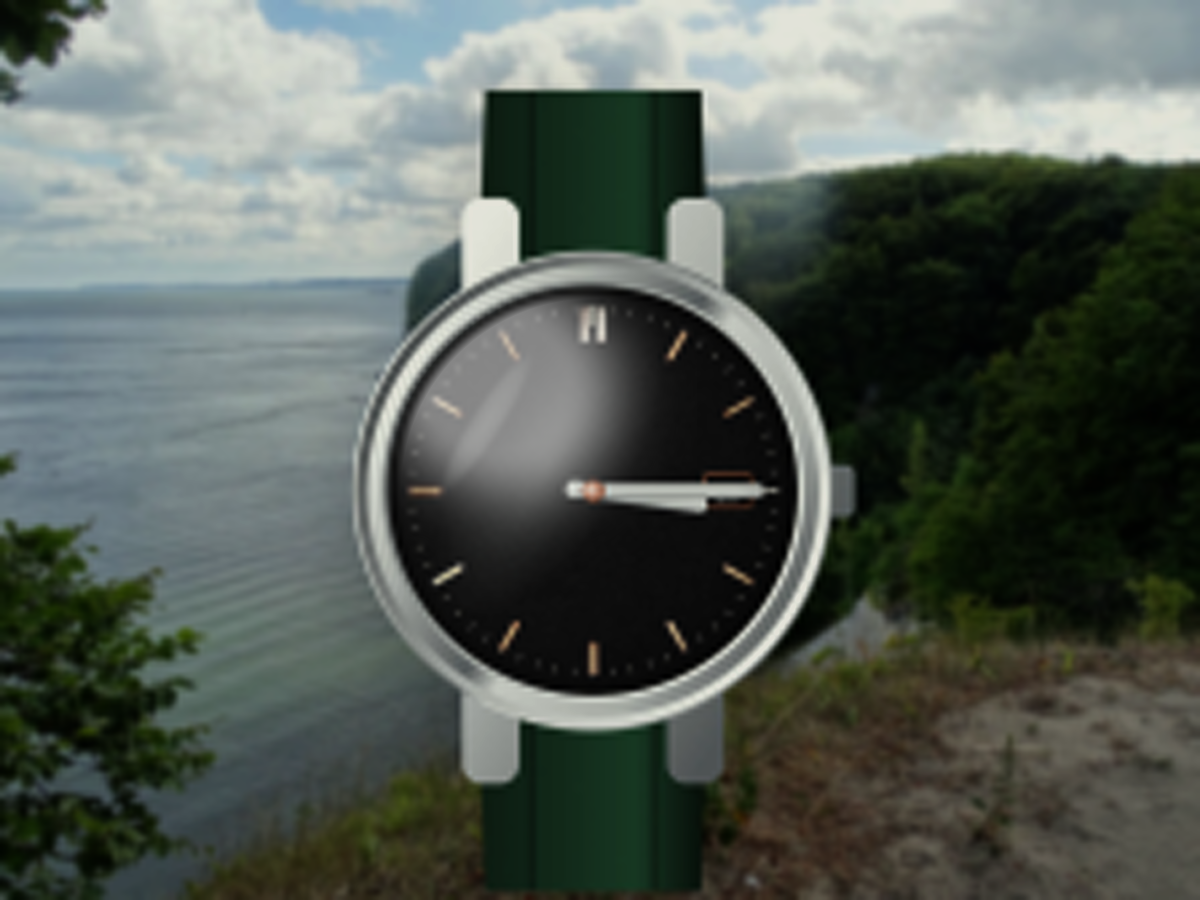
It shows 3:15
